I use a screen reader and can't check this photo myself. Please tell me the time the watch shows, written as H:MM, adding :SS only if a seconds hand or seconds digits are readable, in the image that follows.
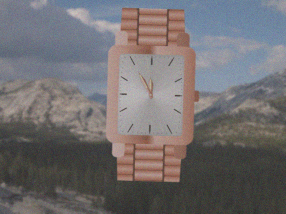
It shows 11:55
